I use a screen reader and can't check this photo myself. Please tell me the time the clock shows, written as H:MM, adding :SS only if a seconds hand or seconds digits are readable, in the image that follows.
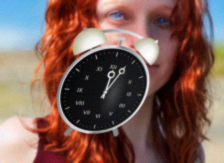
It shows 12:04
